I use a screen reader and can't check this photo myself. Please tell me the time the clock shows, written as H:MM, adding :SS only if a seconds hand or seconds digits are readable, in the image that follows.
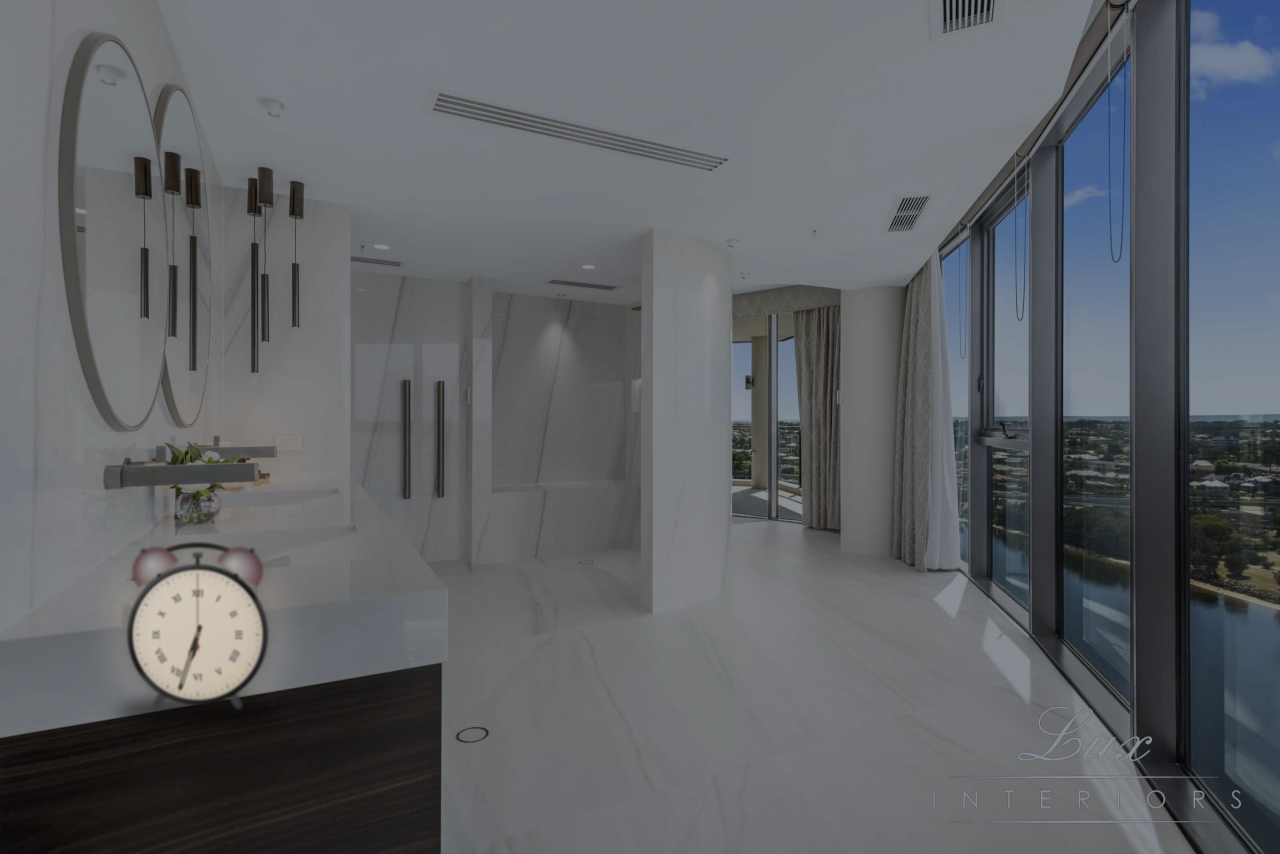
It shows 6:33:00
